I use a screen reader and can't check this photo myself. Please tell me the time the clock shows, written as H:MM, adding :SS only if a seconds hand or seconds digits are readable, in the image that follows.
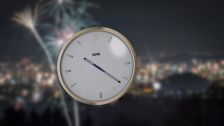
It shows 10:22
